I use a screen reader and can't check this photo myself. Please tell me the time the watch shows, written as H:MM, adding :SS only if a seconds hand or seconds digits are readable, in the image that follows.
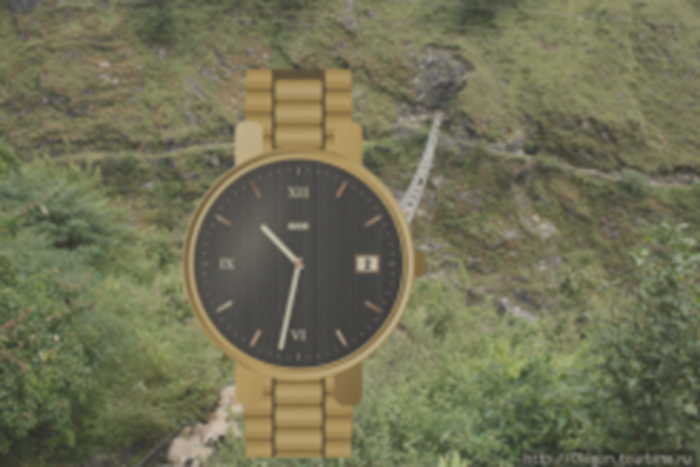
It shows 10:32
